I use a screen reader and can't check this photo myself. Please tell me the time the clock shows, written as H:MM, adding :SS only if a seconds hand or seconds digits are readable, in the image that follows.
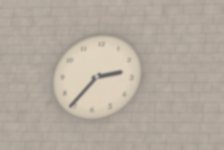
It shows 2:36
